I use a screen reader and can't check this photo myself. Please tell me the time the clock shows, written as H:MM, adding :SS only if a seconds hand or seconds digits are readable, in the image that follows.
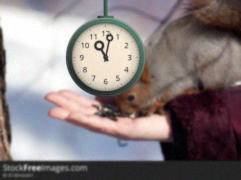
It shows 11:02
